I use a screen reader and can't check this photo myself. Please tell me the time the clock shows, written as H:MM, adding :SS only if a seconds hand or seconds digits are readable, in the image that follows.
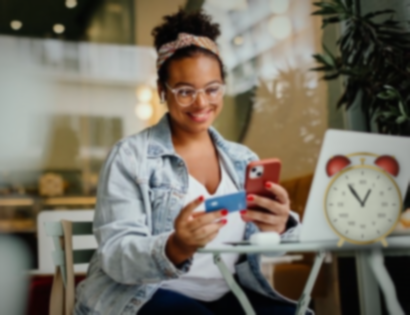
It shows 12:54
